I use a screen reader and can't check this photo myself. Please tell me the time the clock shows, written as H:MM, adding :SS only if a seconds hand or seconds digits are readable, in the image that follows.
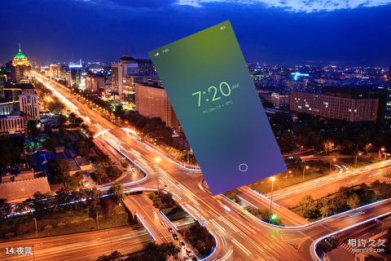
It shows 7:20
